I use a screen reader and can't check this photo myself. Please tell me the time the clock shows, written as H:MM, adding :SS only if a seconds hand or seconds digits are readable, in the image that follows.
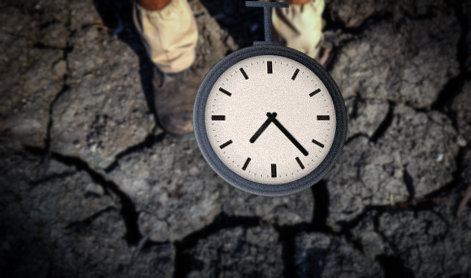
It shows 7:23
